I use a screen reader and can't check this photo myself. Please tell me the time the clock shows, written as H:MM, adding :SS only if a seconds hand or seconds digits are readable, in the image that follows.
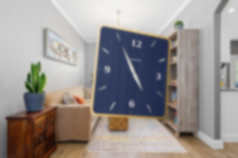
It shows 4:55
